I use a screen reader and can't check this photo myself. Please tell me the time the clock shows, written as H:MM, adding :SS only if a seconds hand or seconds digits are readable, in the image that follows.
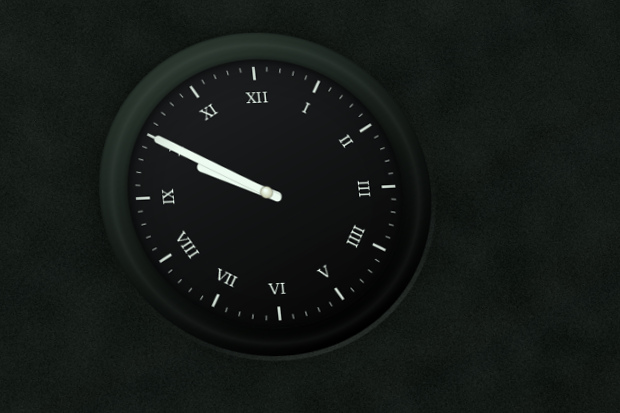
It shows 9:50
